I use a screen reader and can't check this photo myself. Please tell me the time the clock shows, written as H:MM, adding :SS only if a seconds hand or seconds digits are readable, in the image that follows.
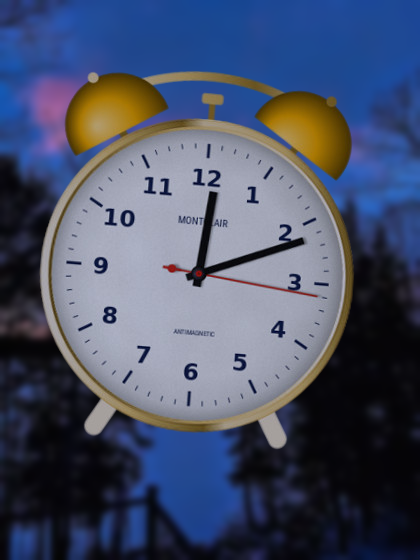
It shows 12:11:16
